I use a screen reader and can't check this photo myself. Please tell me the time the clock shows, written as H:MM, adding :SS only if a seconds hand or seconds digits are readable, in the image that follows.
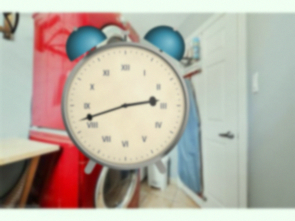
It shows 2:42
